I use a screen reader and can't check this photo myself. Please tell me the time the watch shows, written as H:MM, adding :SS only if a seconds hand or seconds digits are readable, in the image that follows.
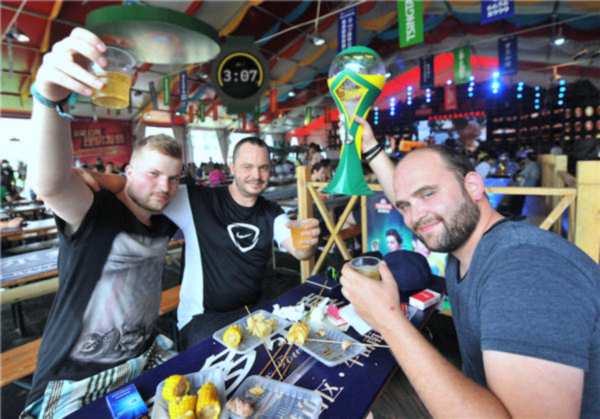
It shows 3:07
